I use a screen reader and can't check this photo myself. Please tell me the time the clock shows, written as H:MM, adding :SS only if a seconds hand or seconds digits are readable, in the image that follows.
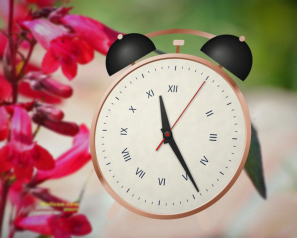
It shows 11:24:05
